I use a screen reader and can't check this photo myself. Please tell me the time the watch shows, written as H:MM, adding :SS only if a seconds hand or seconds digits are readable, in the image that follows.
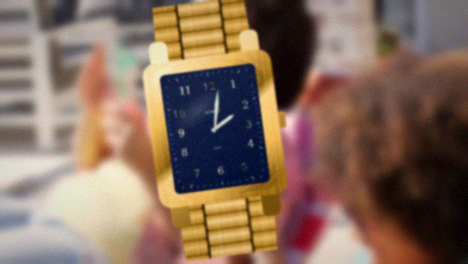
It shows 2:02
